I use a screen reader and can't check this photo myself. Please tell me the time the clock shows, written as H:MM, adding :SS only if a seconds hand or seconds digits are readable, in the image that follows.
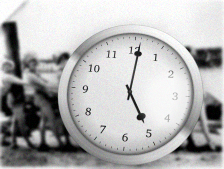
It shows 5:01
